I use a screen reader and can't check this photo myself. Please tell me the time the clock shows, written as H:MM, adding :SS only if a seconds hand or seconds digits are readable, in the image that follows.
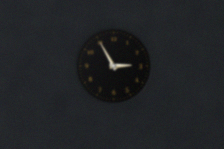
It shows 2:55
